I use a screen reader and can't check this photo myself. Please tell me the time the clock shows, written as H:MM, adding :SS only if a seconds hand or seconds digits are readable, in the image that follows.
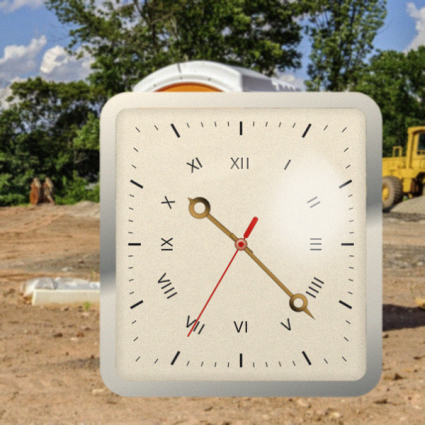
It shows 10:22:35
